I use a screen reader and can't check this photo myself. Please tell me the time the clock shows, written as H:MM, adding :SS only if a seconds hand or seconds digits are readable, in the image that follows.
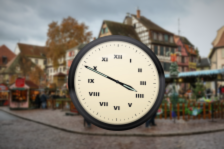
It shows 3:49
